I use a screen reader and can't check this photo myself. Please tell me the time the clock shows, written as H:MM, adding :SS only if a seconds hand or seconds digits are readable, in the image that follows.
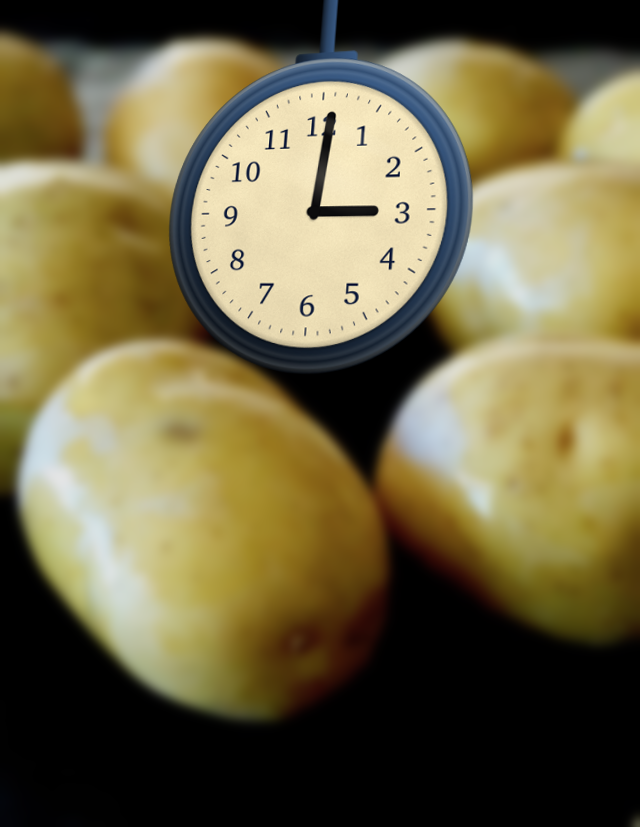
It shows 3:01
